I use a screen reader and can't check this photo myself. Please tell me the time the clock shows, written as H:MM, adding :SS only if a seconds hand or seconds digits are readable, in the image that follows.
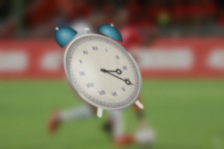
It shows 3:21
